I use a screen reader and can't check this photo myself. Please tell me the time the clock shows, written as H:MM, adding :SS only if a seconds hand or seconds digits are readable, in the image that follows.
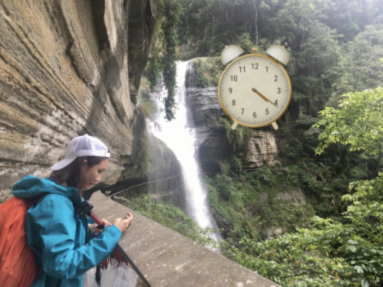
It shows 4:21
